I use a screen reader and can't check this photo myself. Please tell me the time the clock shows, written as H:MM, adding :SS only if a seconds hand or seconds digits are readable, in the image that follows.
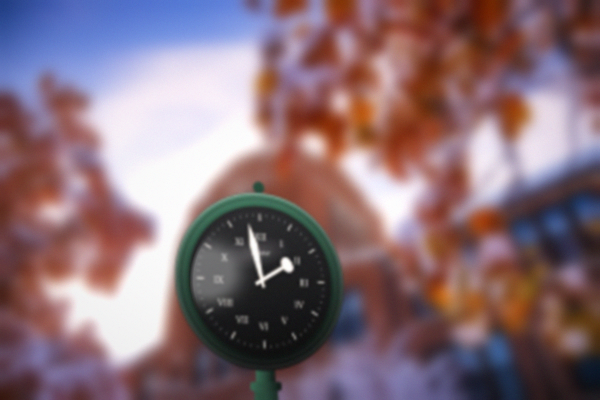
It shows 1:58
